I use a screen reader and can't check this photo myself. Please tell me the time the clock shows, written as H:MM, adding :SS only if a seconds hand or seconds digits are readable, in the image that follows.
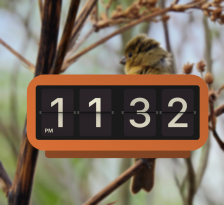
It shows 11:32
